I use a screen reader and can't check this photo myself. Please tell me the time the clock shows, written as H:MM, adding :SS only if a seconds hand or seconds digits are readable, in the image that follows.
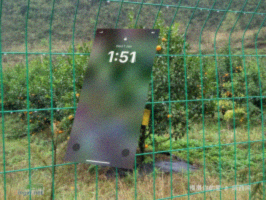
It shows 1:51
